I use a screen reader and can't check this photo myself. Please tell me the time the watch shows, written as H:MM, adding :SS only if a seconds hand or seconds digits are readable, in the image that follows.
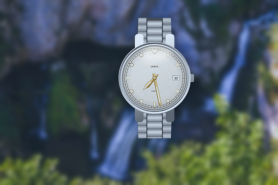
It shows 7:28
